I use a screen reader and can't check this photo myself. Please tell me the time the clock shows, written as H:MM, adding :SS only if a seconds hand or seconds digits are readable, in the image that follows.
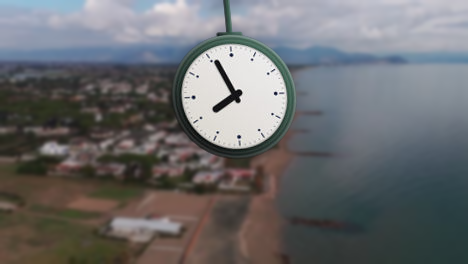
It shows 7:56
